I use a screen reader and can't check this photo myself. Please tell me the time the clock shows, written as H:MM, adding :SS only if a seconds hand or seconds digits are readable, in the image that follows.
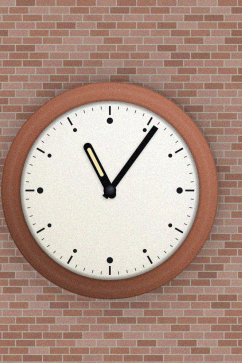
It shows 11:06
